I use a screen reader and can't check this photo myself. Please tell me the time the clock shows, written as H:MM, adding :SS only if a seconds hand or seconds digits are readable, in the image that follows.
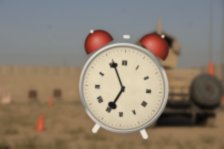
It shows 6:56
